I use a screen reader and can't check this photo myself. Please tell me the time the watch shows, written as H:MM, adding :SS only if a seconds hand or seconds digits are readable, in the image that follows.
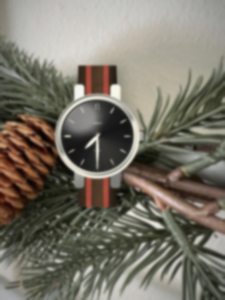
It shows 7:30
